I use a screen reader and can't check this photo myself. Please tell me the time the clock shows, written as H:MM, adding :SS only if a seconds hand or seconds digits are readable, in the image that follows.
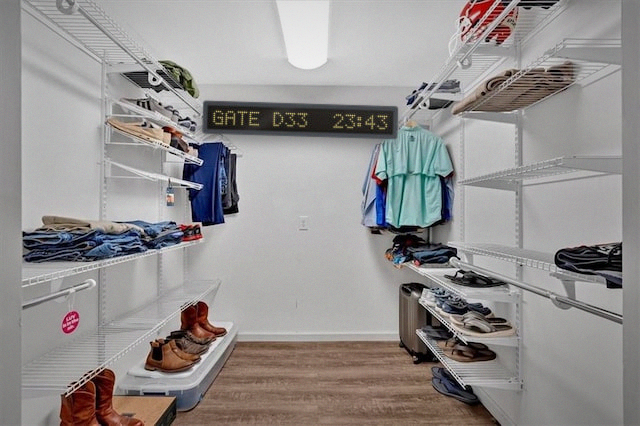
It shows 23:43
